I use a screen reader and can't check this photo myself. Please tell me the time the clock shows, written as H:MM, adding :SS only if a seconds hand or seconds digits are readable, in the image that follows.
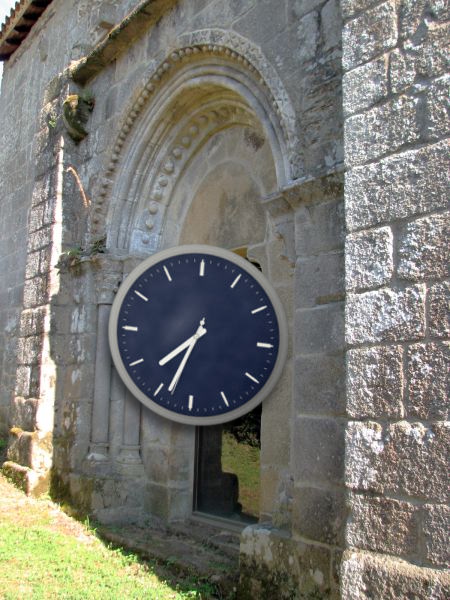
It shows 7:33:33
